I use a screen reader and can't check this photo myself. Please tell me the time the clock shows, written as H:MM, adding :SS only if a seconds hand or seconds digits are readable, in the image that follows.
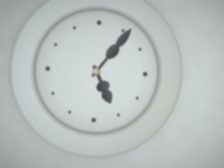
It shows 5:06
